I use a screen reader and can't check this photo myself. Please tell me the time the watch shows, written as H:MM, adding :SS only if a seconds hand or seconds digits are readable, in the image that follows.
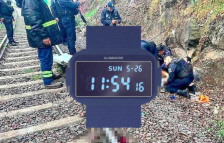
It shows 11:54:16
